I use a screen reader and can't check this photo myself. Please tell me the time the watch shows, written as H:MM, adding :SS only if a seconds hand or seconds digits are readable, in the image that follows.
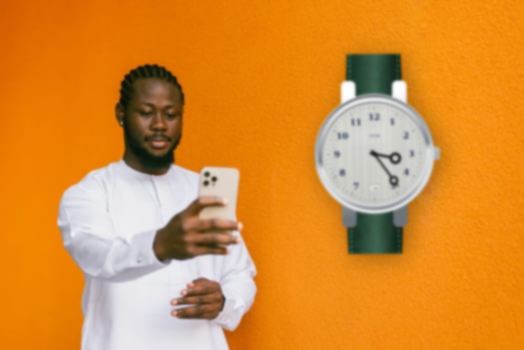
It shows 3:24
